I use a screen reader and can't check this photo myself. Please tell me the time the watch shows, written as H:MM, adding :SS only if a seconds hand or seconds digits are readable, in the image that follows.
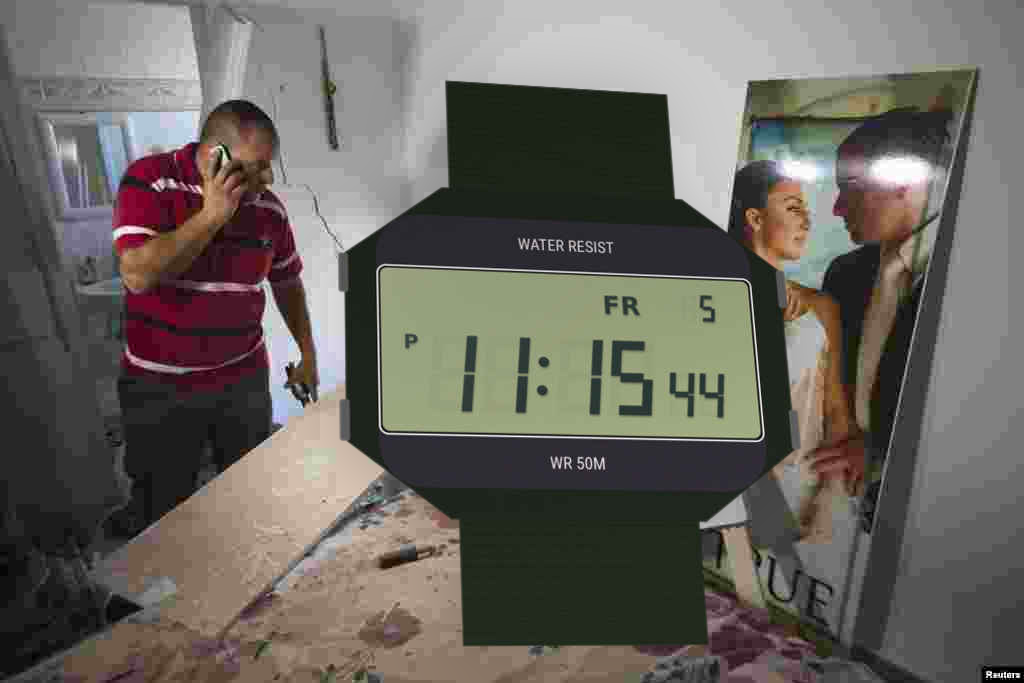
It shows 11:15:44
